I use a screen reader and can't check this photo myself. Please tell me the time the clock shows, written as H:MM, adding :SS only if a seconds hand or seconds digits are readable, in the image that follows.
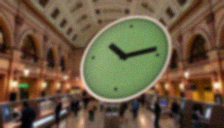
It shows 10:13
